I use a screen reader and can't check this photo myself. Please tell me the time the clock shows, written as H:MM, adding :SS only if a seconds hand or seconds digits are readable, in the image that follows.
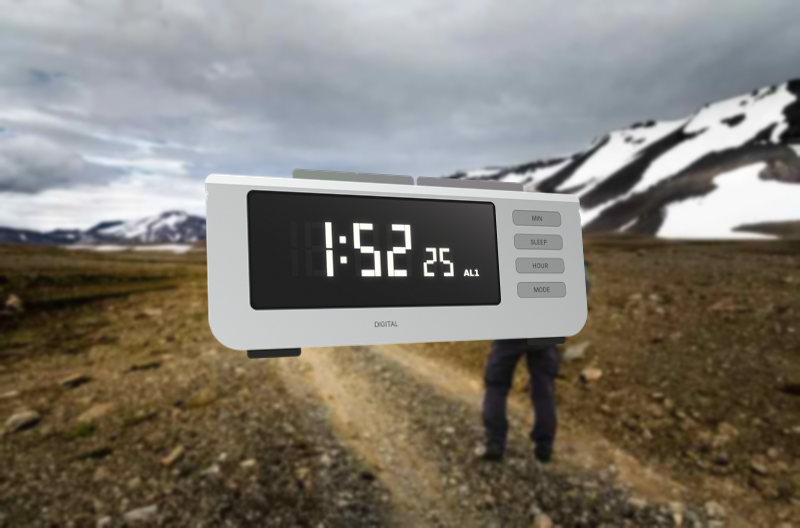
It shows 1:52:25
